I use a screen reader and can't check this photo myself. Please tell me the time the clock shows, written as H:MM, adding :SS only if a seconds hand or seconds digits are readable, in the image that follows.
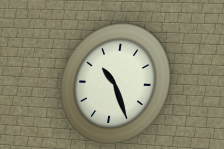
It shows 10:25
